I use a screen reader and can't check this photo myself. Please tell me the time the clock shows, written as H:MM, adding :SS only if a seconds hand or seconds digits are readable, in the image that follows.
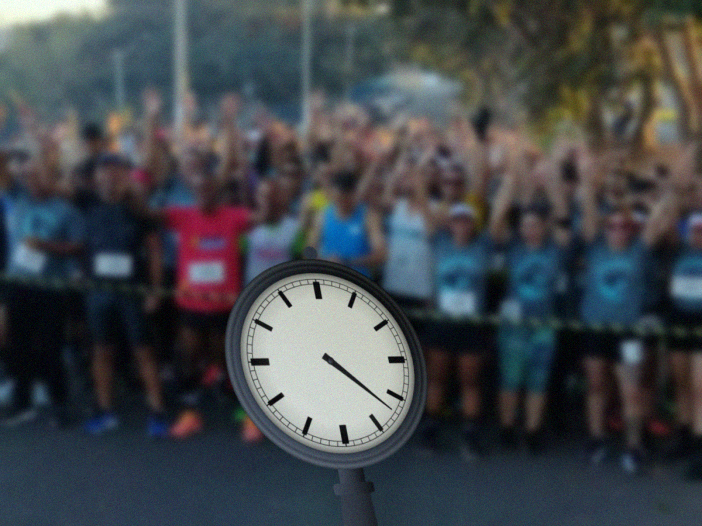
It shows 4:22
